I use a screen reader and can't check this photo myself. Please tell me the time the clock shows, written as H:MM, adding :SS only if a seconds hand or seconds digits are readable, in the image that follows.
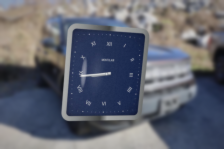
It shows 8:44
